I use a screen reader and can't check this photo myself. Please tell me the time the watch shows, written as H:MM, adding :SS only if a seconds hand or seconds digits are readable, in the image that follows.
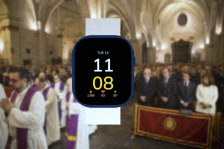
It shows 11:08
